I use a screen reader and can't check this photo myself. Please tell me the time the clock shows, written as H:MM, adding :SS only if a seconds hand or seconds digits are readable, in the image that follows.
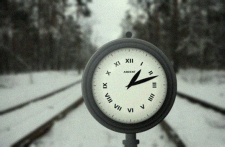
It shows 1:12
